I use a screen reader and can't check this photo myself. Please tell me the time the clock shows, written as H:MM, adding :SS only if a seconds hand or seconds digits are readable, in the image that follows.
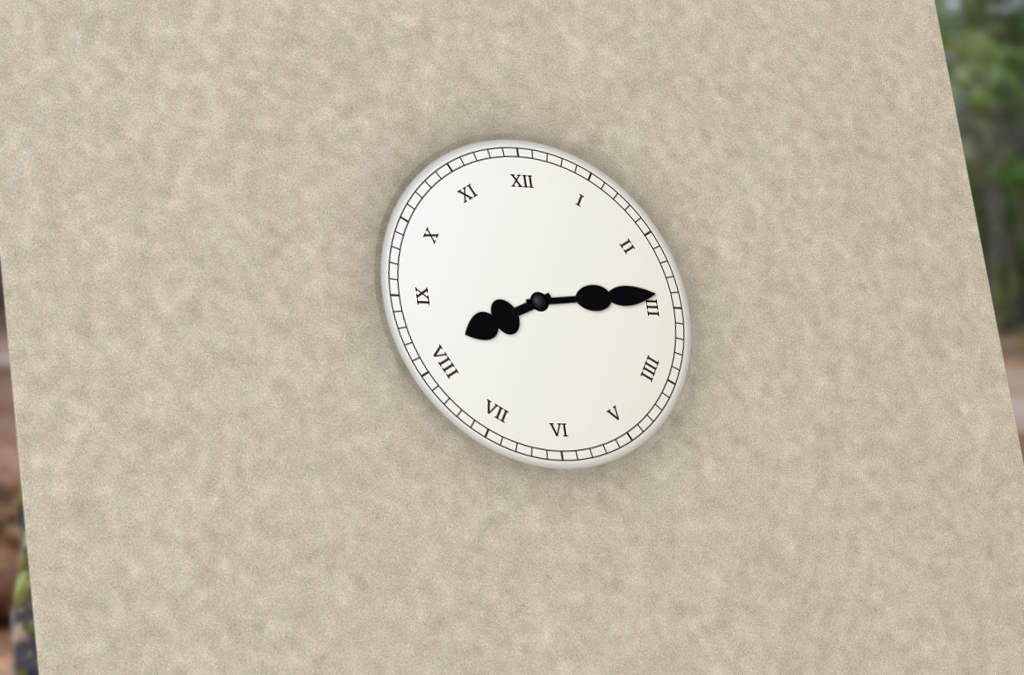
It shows 8:14
